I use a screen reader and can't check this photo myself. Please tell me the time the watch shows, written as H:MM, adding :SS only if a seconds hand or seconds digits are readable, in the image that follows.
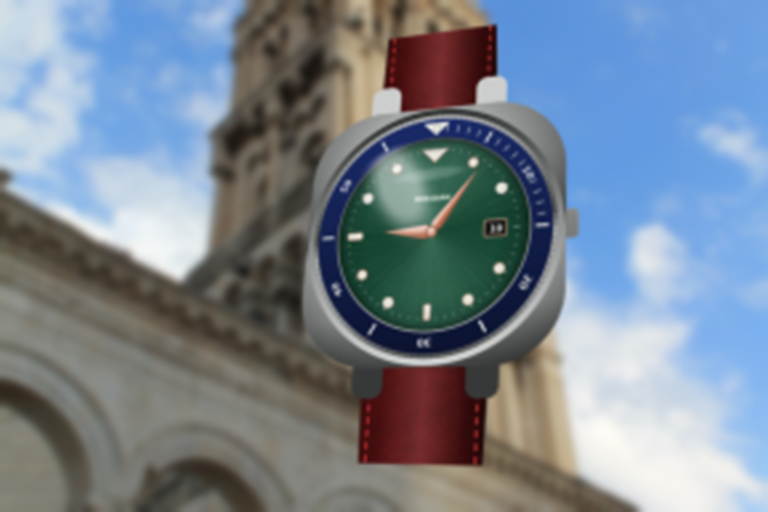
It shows 9:06
